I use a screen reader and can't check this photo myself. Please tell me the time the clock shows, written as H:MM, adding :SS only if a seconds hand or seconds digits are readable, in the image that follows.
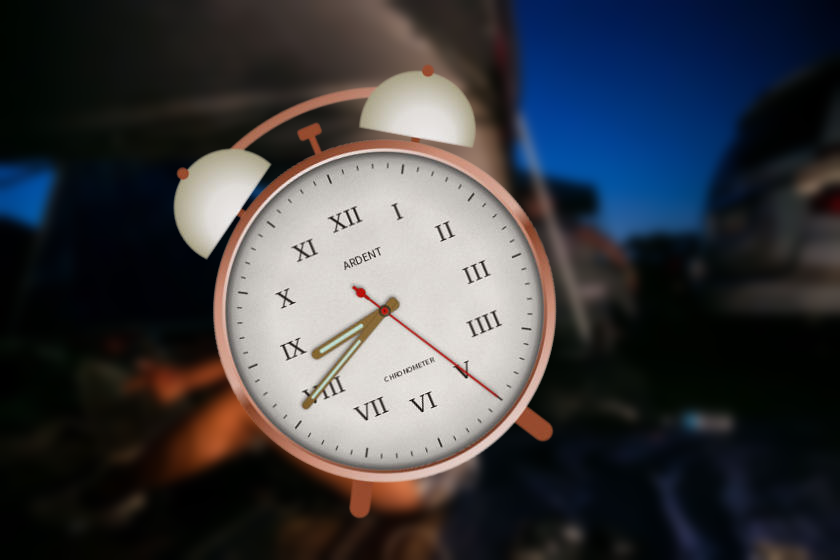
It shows 8:40:25
